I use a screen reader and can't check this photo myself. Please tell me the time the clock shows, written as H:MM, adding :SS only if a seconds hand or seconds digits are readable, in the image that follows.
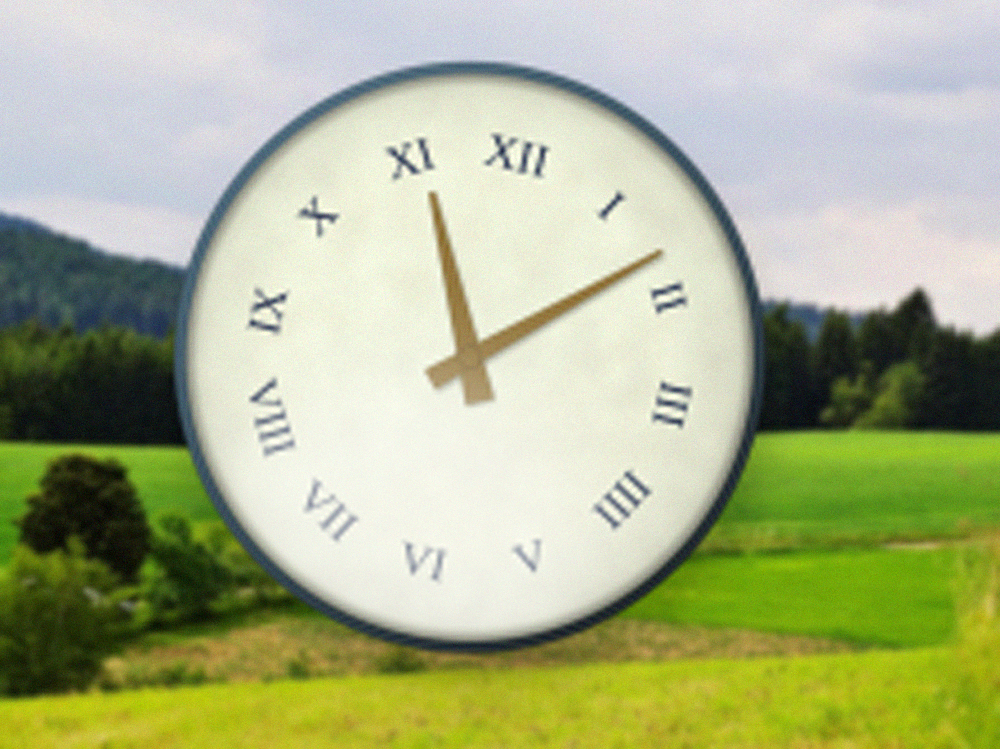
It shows 11:08
